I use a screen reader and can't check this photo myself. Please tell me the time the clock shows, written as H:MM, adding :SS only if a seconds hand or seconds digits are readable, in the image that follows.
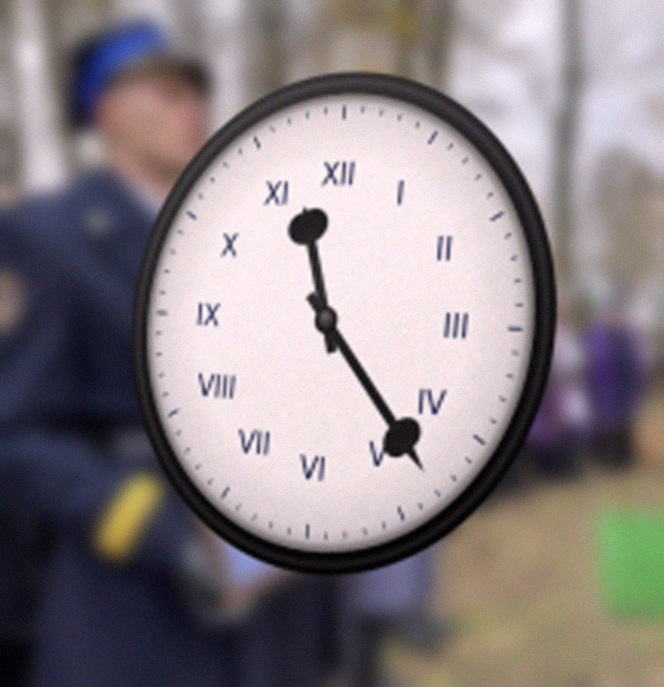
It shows 11:23
